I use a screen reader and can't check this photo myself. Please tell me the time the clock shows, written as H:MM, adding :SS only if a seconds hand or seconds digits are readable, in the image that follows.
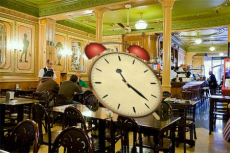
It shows 11:23
